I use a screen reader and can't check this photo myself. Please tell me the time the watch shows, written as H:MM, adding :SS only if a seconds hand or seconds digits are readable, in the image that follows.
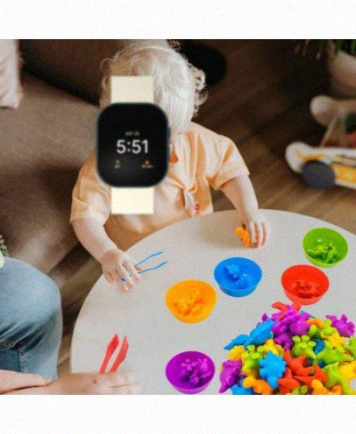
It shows 5:51
